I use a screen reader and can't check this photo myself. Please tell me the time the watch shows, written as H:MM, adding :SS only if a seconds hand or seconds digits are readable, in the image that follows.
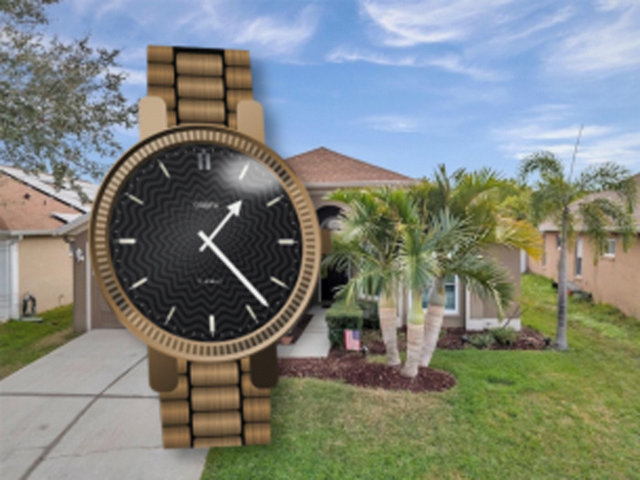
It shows 1:23
